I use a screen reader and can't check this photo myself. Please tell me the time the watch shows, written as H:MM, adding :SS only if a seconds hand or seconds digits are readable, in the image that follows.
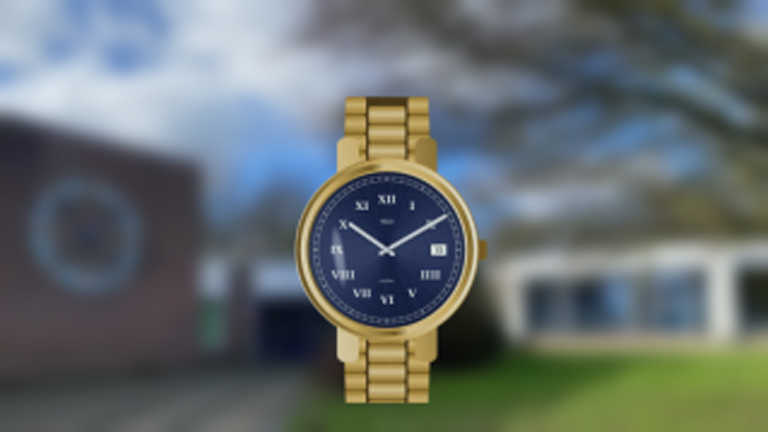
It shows 10:10
